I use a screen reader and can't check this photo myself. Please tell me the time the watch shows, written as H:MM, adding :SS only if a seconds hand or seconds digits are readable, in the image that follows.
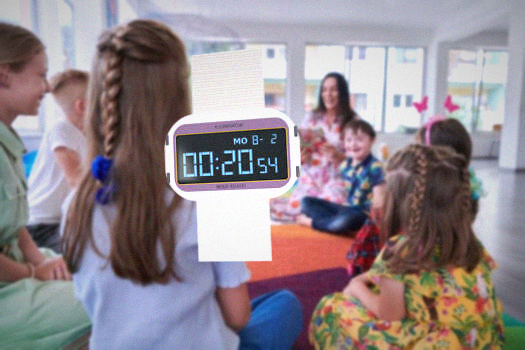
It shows 0:20:54
